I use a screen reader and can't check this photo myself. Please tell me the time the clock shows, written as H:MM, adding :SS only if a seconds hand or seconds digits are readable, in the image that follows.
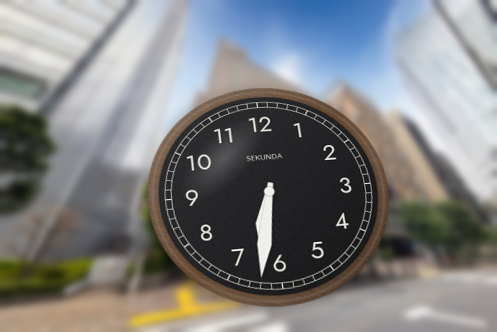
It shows 6:32
